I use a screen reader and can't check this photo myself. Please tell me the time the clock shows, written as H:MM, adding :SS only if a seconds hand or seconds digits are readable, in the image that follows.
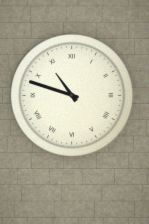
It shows 10:48
